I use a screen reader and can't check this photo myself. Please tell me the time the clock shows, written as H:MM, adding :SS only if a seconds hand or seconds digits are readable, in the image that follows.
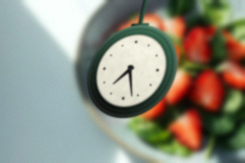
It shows 7:27
